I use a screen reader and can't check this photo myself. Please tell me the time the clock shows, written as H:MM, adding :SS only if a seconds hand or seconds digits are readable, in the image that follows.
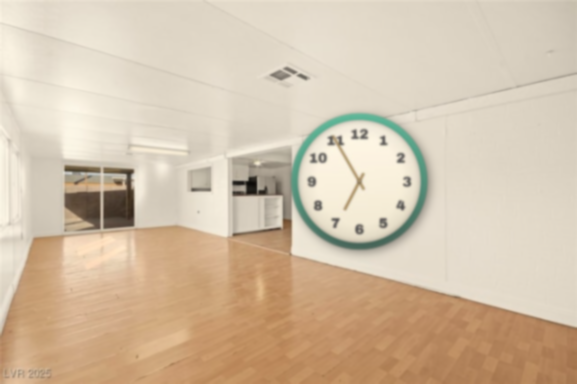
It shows 6:55
